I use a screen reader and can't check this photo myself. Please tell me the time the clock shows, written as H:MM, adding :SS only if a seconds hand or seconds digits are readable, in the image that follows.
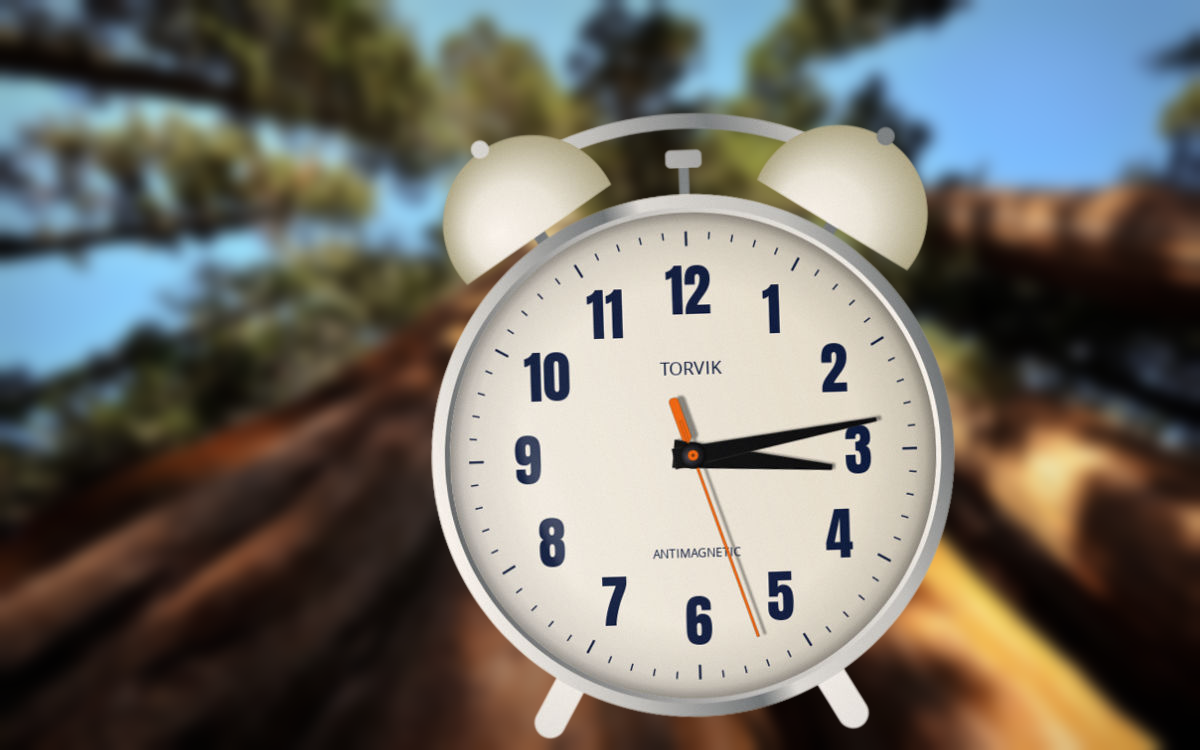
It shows 3:13:27
